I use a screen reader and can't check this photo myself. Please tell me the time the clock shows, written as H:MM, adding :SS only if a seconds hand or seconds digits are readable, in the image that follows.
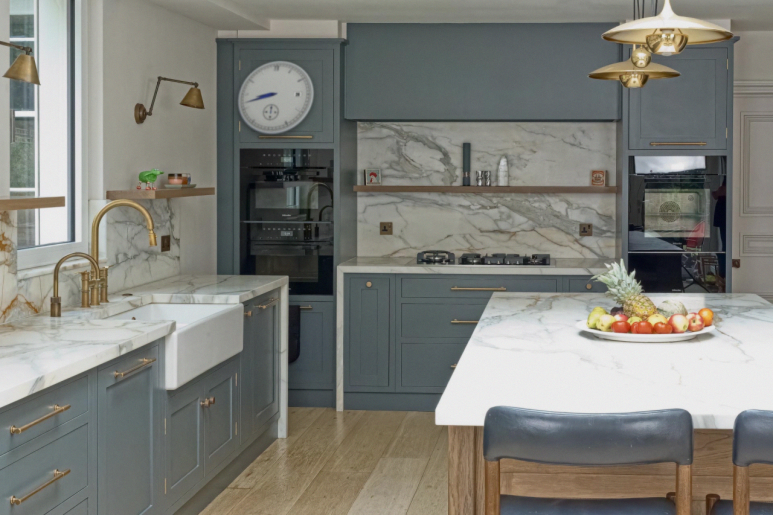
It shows 8:42
